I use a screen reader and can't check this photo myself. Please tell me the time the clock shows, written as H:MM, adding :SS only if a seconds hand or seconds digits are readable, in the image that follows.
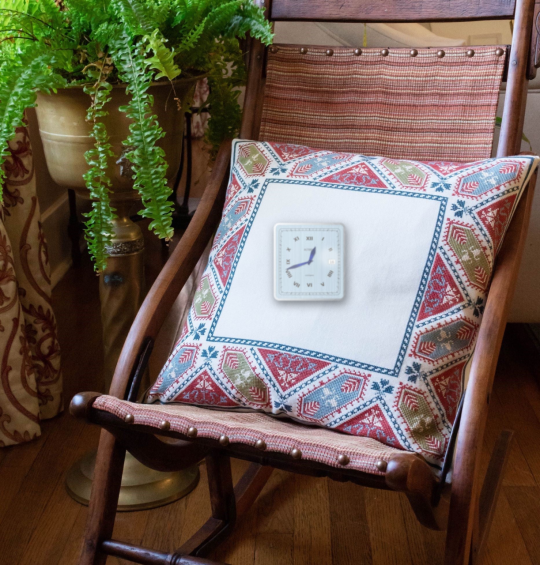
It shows 12:42
